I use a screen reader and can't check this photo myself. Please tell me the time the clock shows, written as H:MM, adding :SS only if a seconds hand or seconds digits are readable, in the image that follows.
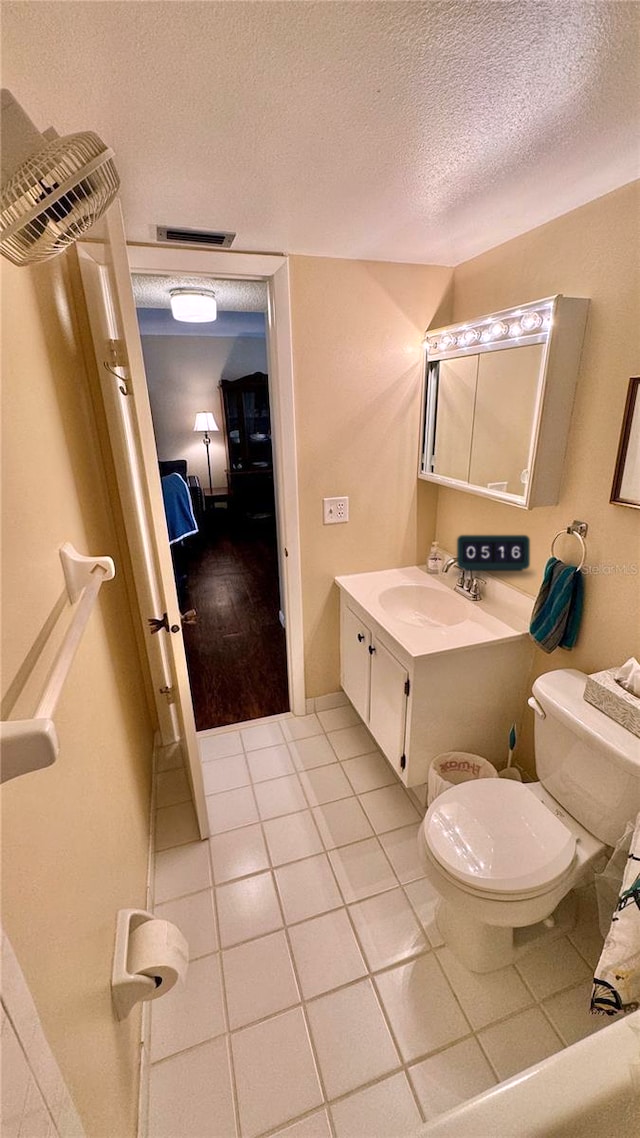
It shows 5:16
